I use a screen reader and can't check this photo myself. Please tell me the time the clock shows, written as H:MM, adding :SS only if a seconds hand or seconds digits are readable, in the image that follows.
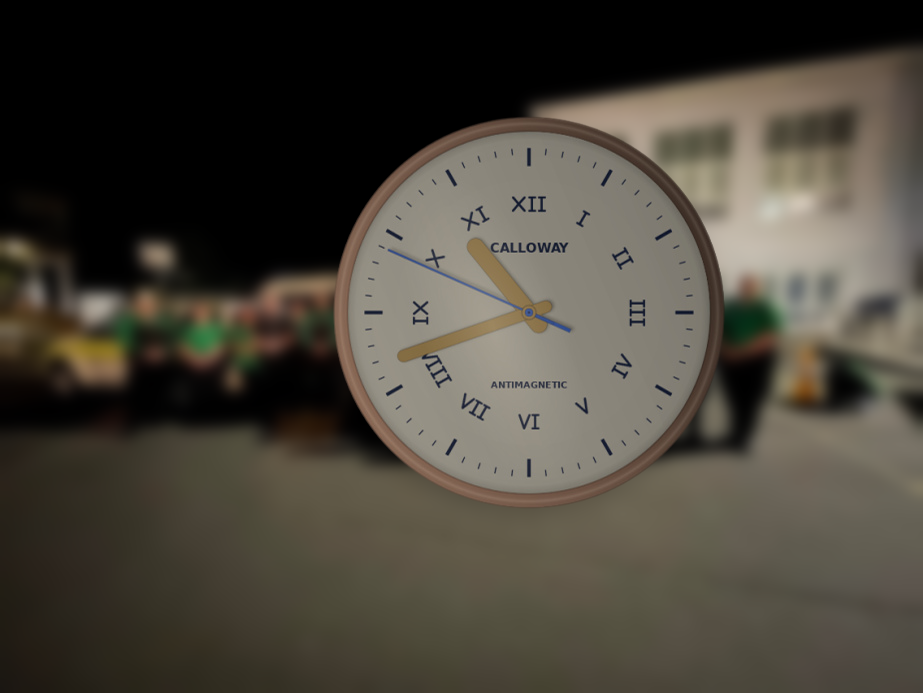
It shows 10:41:49
